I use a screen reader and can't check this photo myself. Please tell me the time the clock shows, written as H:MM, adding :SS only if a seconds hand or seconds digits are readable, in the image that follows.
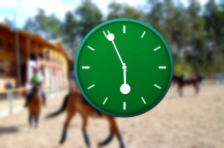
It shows 5:56
